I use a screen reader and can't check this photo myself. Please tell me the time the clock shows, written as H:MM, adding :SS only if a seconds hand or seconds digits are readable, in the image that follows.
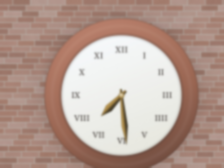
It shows 7:29
